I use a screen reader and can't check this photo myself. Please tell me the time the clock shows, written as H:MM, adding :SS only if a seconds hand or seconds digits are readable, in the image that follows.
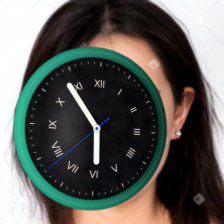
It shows 5:53:38
